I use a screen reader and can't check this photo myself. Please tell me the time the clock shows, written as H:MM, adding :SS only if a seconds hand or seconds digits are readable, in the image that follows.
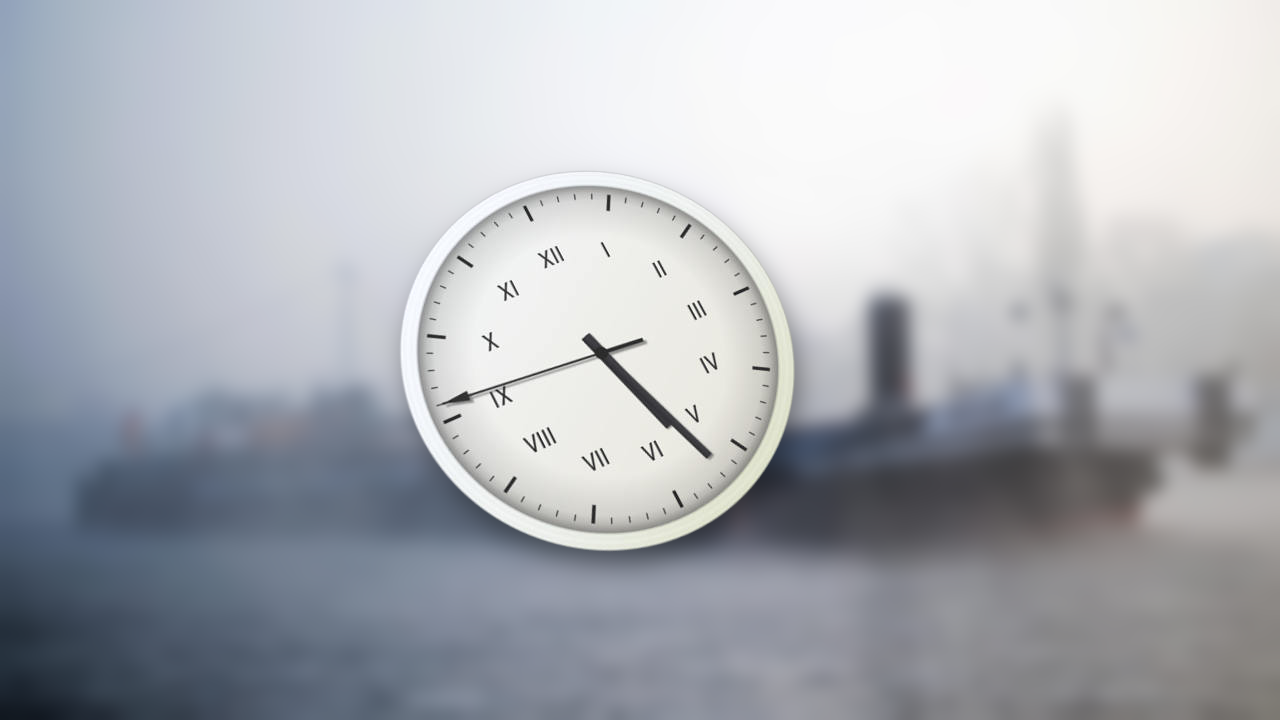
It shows 5:26:46
